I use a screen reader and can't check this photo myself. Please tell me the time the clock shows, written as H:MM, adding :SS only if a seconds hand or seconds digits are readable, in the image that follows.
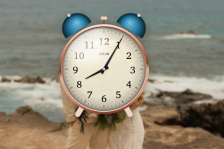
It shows 8:05
